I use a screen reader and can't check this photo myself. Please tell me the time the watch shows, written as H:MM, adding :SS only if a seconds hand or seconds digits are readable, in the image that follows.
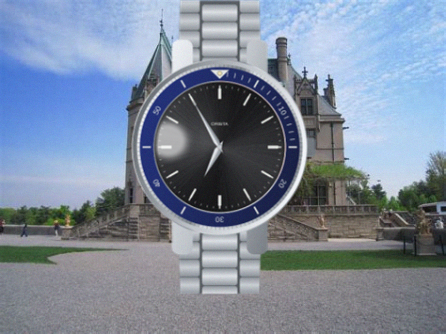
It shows 6:55
